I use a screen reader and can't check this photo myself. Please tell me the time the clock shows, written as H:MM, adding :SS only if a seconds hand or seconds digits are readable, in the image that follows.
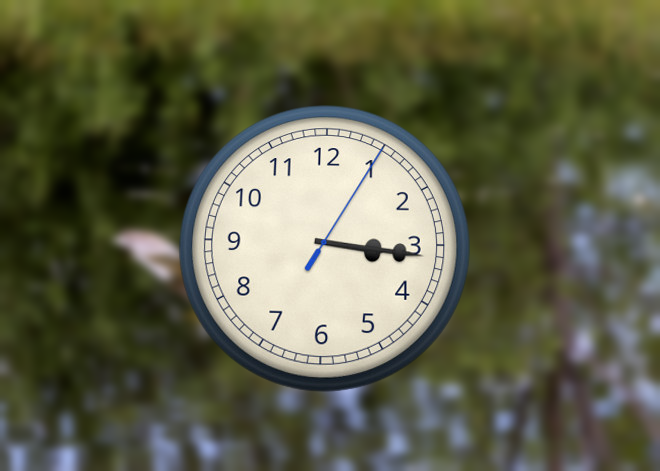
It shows 3:16:05
